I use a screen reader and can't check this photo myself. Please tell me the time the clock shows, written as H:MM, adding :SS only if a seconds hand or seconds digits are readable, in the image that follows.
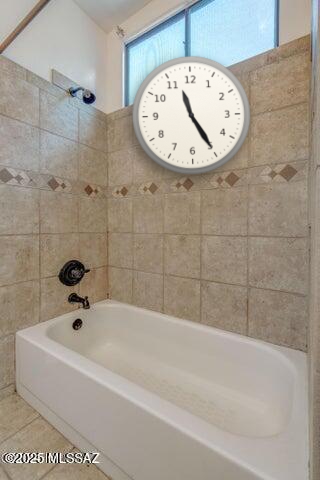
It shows 11:25
